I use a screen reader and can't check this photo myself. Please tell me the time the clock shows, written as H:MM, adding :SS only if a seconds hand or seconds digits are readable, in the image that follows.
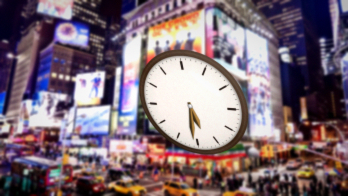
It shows 5:31
